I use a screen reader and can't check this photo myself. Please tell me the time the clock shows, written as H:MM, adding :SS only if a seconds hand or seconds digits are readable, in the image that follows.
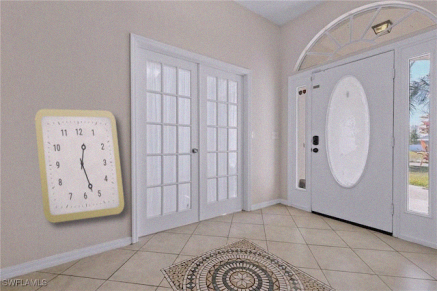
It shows 12:27
